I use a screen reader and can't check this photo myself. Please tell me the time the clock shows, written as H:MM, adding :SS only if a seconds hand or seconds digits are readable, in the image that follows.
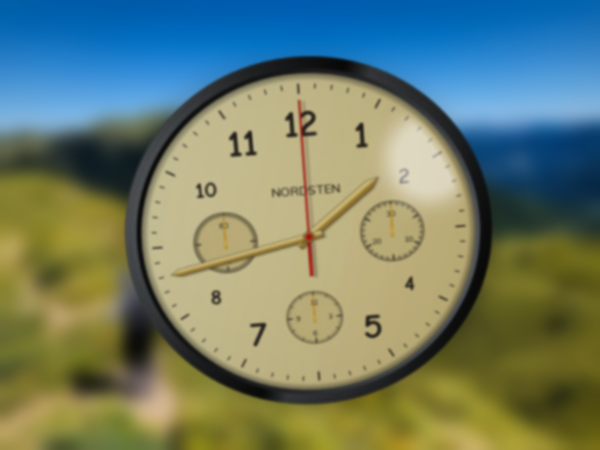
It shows 1:43
